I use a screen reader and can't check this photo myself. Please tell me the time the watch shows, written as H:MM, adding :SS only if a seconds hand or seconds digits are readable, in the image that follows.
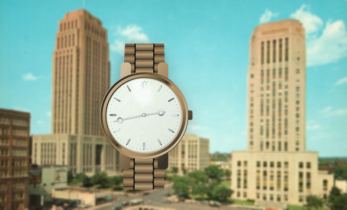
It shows 2:43
